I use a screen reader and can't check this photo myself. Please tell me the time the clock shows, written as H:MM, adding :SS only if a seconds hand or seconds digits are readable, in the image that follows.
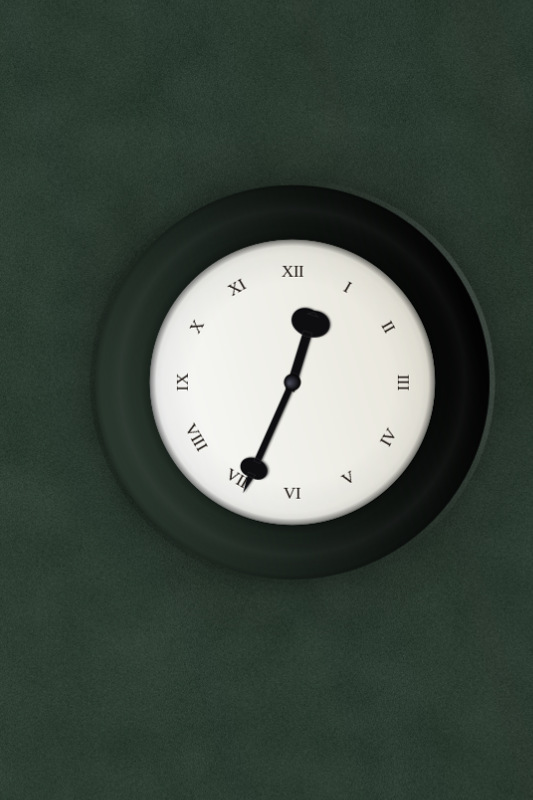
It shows 12:34
